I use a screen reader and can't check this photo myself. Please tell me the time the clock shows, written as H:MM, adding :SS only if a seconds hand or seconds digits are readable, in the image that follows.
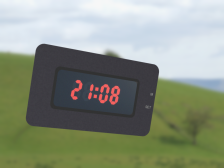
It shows 21:08
